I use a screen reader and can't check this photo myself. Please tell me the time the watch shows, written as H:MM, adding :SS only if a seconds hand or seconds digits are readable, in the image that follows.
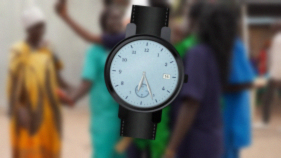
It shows 6:26
